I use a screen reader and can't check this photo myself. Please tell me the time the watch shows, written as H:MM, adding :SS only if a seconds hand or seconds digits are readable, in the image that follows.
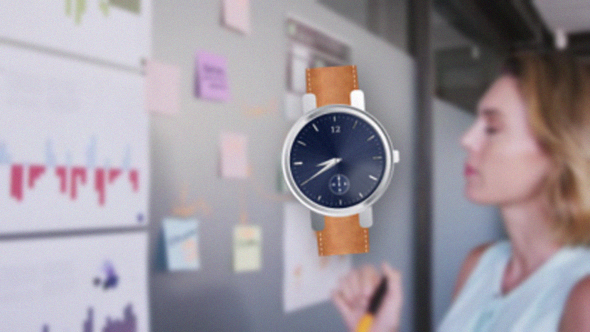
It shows 8:40
